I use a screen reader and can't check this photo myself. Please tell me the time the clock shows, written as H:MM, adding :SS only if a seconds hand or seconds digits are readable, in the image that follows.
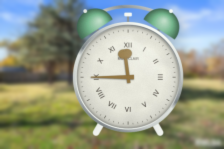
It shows 11:45
